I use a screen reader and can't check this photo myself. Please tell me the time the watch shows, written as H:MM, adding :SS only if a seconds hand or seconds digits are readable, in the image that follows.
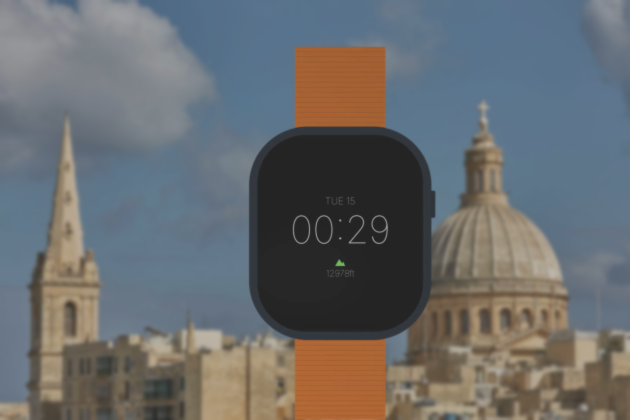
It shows 0:29
